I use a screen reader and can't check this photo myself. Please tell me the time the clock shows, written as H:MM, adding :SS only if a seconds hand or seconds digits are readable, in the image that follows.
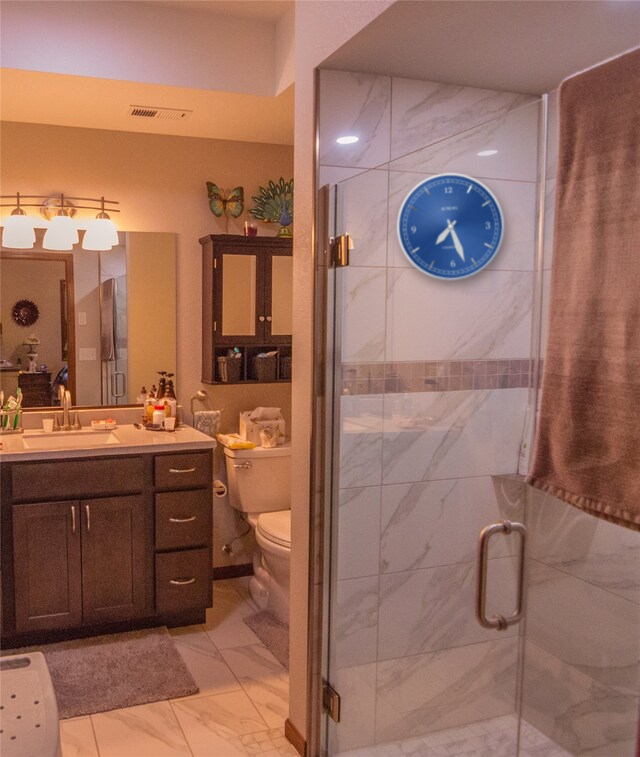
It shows 7:27
